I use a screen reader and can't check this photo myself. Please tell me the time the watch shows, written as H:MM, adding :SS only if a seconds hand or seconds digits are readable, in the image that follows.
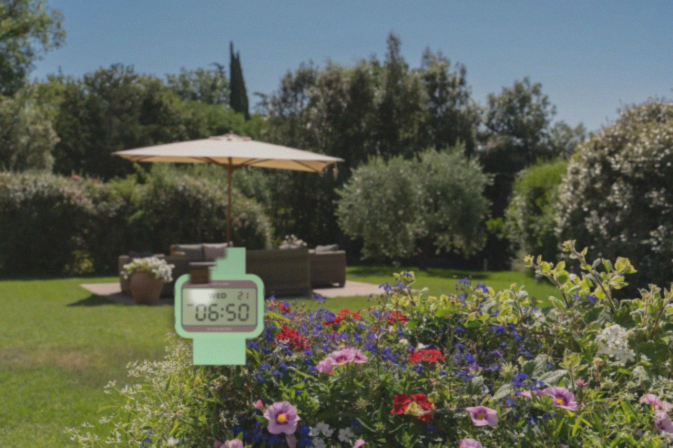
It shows 6:50
